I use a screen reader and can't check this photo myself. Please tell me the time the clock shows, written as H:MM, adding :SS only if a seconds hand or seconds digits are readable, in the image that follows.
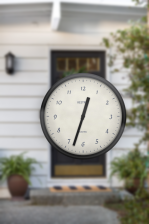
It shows 12:33
